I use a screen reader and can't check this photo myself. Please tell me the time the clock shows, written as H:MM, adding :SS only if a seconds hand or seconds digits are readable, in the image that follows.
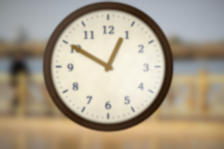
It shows 12:50
